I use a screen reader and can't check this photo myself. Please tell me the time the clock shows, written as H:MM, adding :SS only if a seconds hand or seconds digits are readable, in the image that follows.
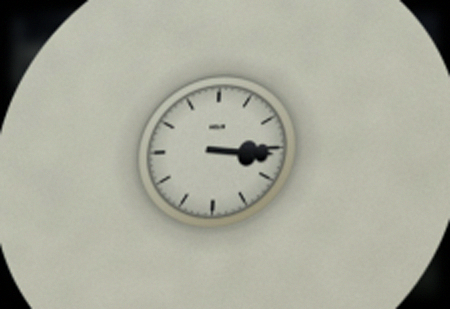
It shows 3:16
